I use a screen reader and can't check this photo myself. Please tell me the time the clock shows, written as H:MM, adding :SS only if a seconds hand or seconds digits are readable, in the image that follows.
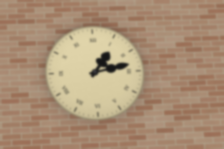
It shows 1:13
